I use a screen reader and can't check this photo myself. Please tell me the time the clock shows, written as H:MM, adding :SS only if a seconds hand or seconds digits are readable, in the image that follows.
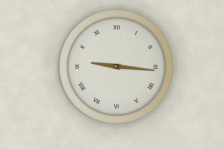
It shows 9:16
